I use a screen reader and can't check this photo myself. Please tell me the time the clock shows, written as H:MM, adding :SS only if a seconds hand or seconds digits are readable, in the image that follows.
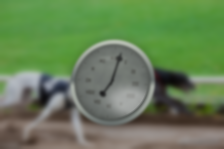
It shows 7:02
